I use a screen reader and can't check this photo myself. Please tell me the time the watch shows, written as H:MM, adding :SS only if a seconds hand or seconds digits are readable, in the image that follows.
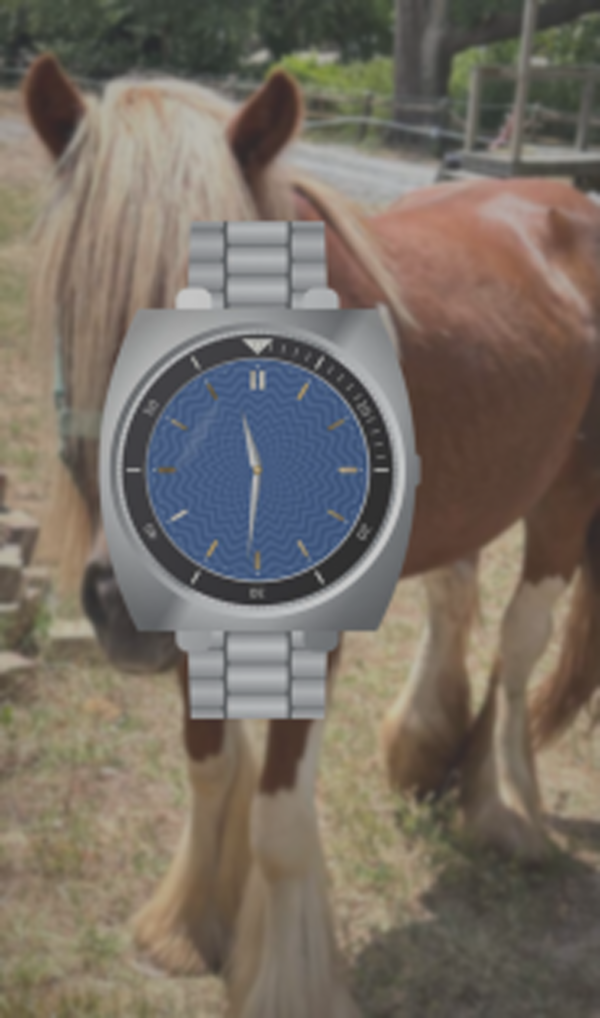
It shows 11:31
